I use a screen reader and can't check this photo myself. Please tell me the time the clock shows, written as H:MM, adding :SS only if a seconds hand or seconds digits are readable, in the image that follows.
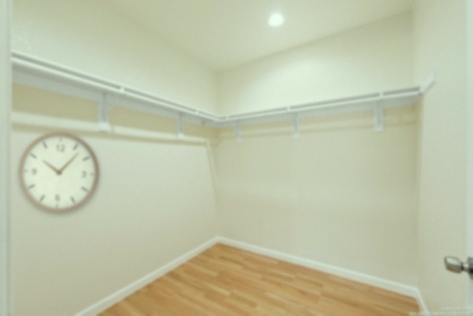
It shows 10:07
